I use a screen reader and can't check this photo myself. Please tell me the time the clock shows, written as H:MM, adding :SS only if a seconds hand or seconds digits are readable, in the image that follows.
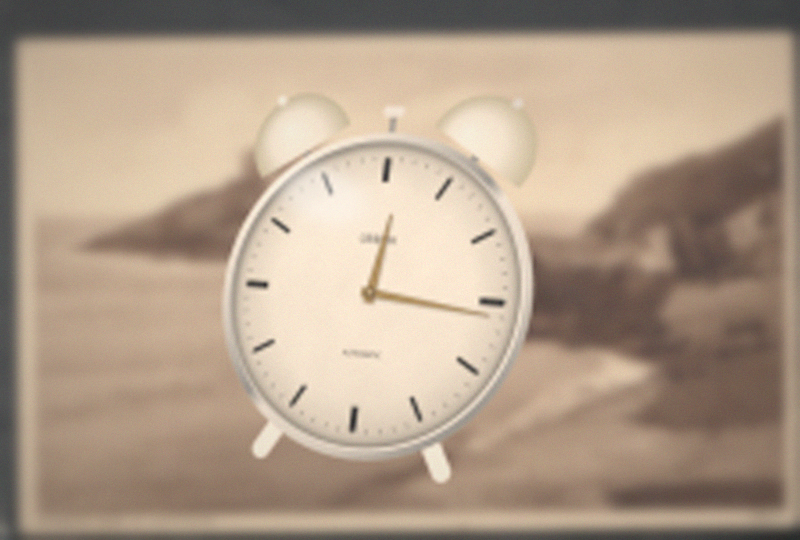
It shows 12:16
